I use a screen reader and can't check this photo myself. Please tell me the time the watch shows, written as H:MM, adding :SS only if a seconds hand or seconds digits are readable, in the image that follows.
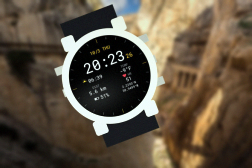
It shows 20:23
